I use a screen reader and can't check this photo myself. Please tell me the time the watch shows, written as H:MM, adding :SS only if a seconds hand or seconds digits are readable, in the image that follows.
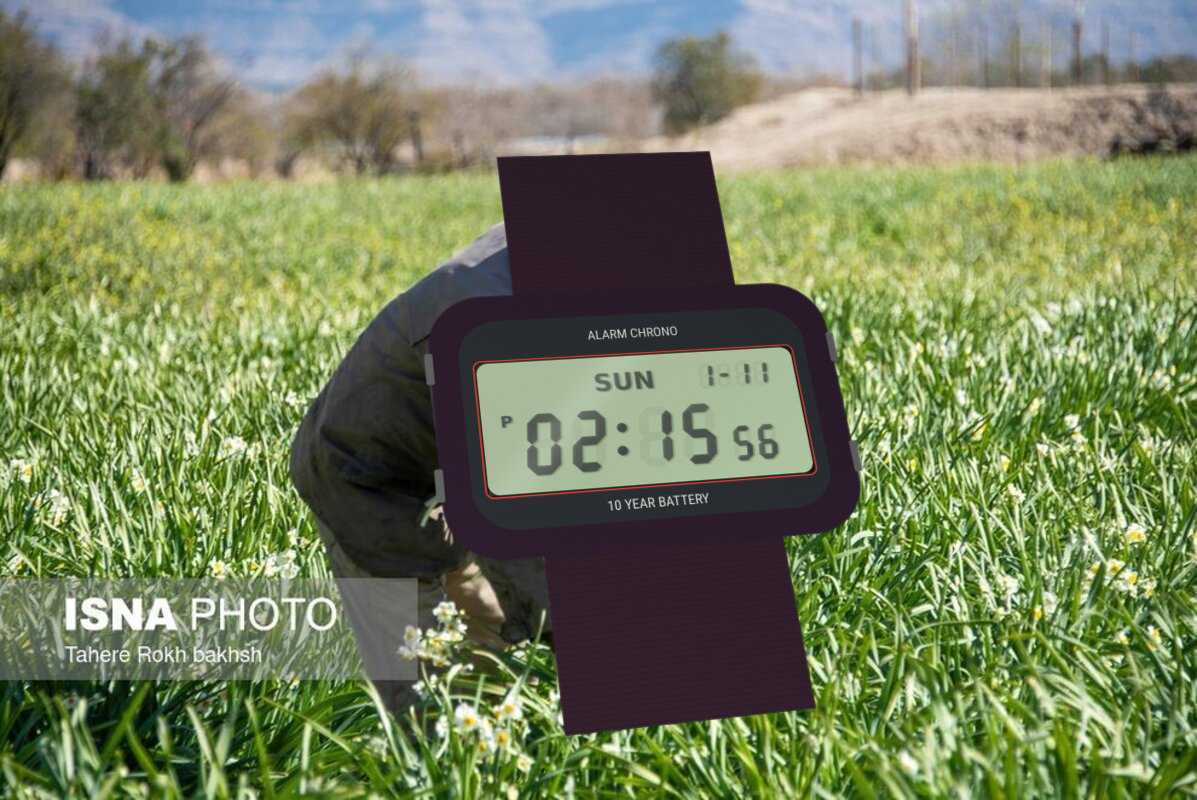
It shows 2:15:56
